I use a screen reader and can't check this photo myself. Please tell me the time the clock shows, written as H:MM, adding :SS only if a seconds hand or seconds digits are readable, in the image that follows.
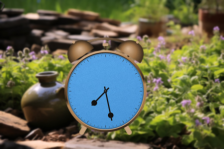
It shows 7:28
